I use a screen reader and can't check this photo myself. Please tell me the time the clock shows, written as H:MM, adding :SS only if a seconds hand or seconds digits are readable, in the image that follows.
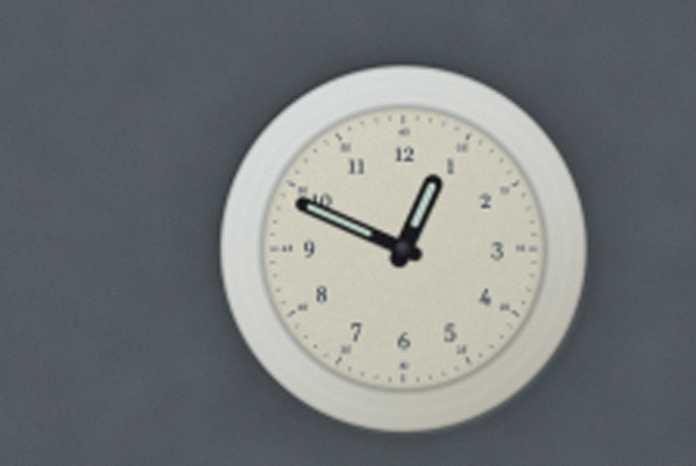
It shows 12:49
